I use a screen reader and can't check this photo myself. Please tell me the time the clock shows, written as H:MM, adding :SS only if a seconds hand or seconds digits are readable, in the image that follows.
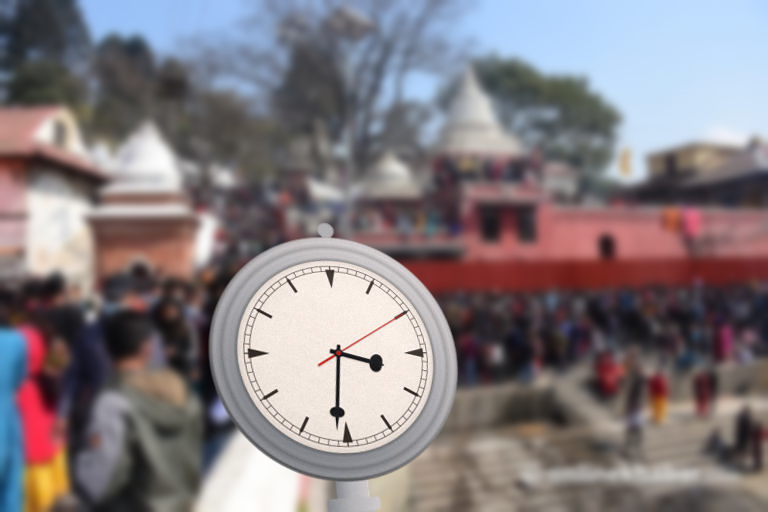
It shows 3:31:10
